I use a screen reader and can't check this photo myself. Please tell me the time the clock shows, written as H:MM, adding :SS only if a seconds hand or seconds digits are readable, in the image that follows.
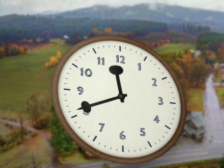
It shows 11:41
